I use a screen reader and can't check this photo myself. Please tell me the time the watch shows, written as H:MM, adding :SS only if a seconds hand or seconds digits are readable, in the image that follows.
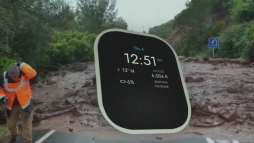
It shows 12:51
